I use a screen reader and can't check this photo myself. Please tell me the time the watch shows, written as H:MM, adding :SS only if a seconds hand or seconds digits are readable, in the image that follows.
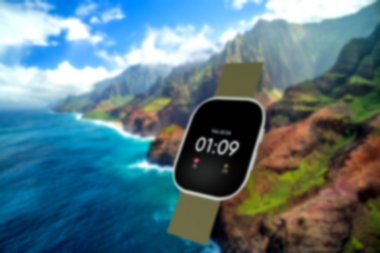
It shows 1:09
